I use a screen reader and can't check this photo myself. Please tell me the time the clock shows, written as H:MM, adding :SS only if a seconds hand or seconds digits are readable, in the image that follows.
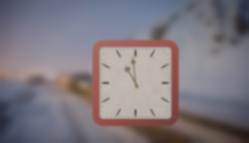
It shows 10:59
